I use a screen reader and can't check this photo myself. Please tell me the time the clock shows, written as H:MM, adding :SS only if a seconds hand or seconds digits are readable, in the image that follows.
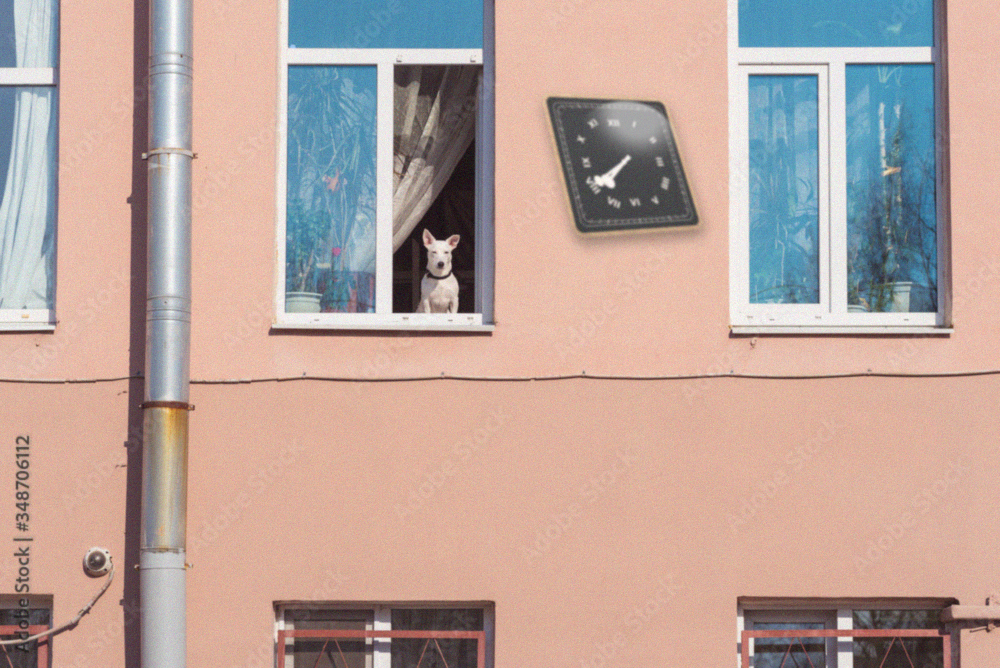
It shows 7:40
